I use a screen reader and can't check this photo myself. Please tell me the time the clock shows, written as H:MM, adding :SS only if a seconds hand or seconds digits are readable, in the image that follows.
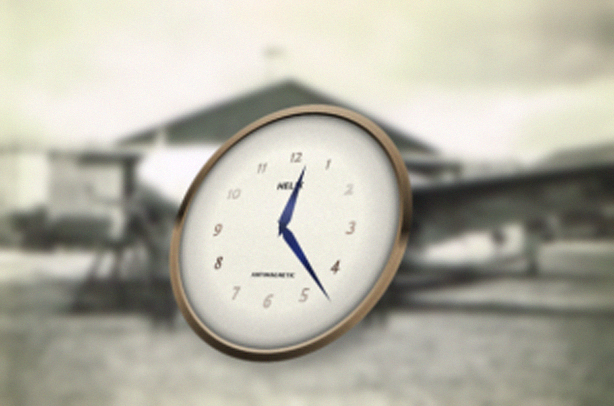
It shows 12:23
